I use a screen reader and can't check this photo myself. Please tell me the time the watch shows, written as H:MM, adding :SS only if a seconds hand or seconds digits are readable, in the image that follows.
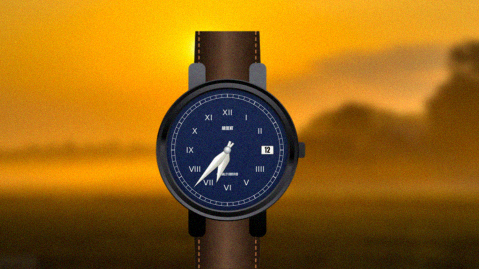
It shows 6:37
